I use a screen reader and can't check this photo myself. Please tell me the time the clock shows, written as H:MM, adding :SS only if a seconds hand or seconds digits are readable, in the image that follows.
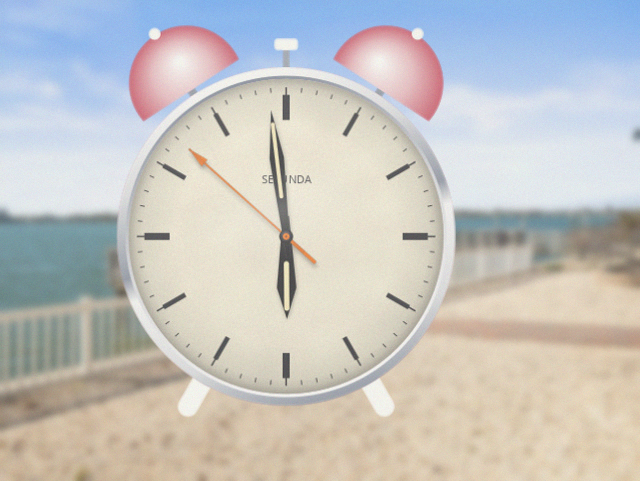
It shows 5:58:52
